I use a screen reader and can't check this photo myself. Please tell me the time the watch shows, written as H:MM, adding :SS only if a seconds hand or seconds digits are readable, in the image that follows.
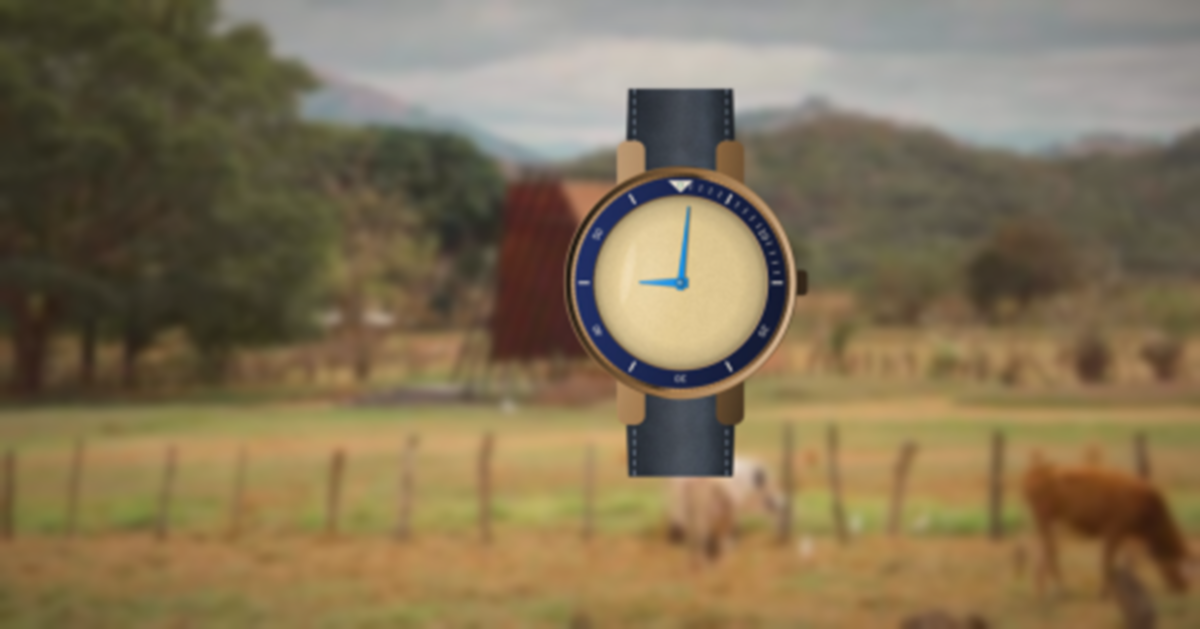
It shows 9:01
